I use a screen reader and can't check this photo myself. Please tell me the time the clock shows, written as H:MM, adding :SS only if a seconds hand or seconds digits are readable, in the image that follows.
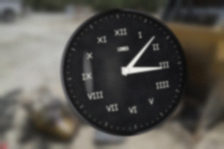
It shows 3:08
